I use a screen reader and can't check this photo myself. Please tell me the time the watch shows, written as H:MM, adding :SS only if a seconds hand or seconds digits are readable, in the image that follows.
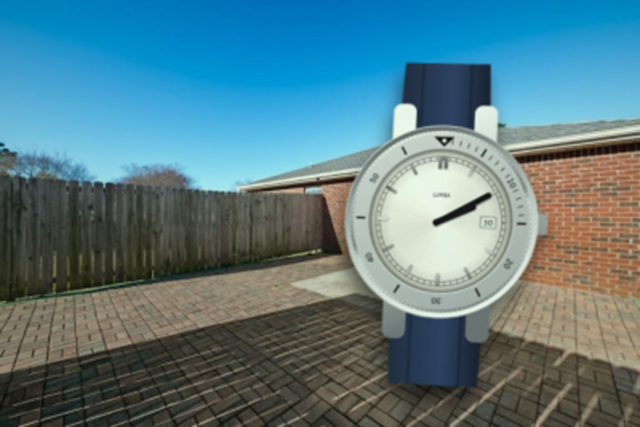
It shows 2:10
